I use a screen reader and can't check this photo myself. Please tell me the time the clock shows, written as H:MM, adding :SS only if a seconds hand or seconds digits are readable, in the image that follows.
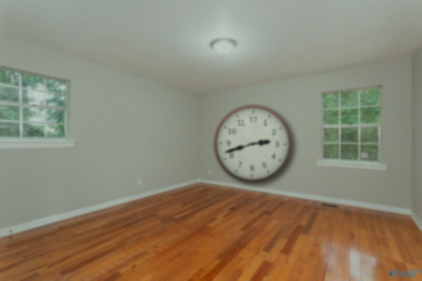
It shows 2:42
